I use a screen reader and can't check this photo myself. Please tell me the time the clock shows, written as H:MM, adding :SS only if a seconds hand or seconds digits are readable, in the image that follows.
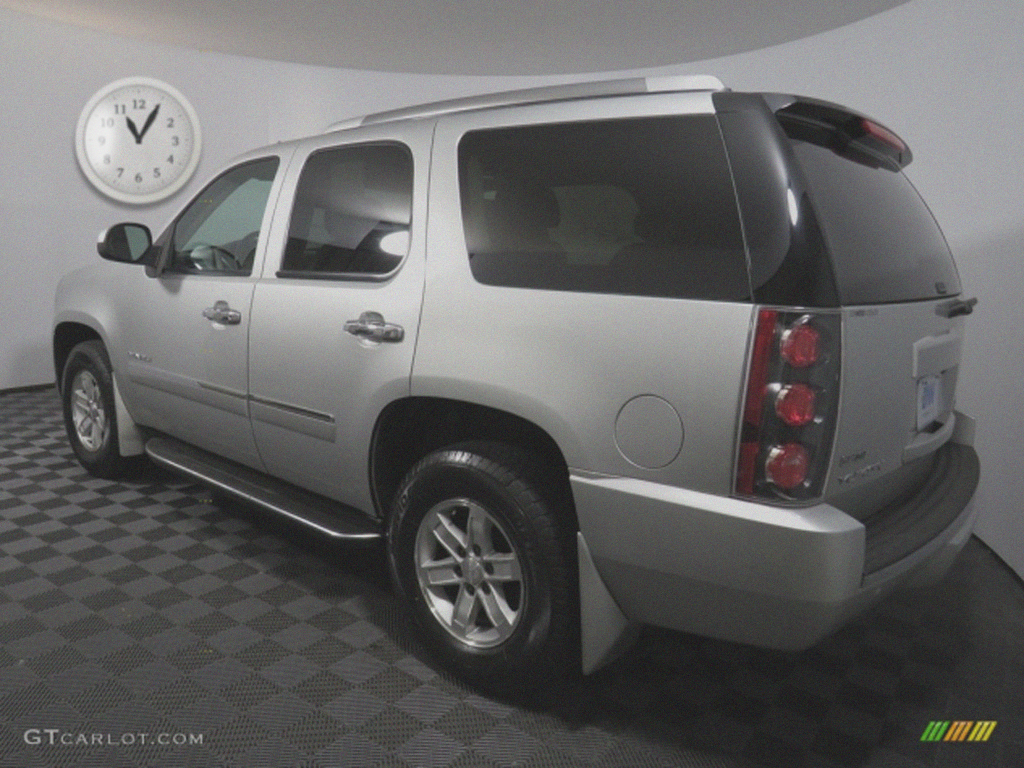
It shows 11:05
